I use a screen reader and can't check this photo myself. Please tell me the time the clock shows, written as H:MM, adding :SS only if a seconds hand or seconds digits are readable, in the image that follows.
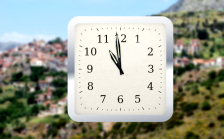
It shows 10:59
